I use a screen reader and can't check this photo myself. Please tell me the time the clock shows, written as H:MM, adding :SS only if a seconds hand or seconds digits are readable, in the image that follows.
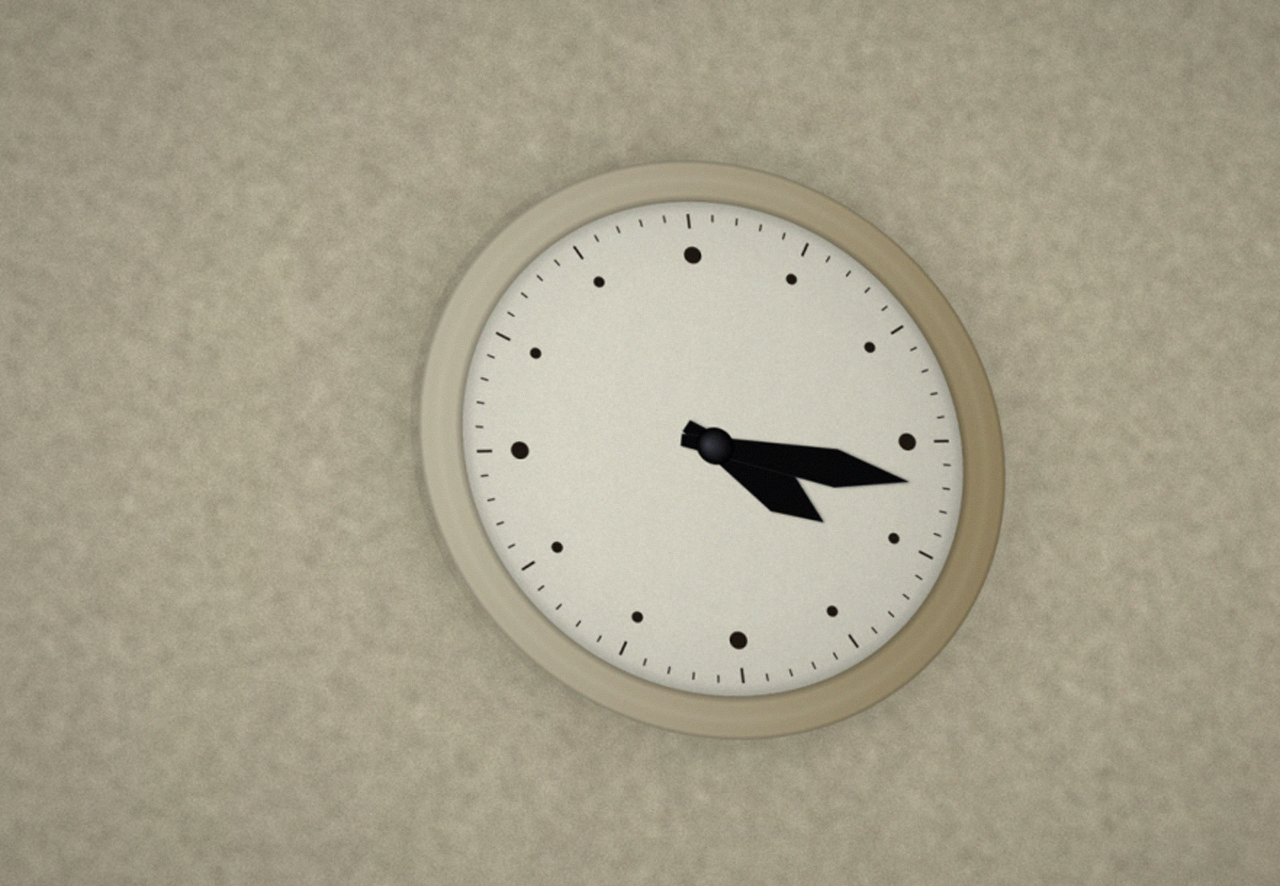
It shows 4:17
